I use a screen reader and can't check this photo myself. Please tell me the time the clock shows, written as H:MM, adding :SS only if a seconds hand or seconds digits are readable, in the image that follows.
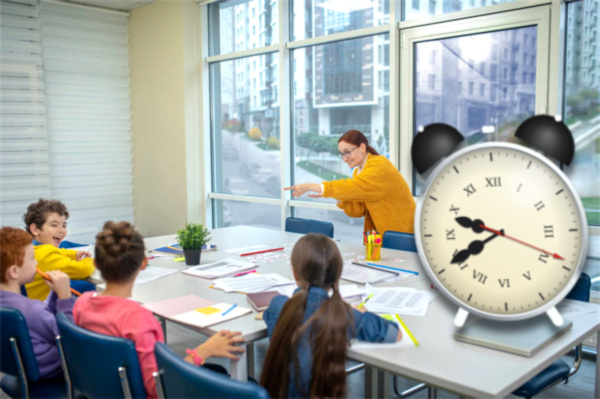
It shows 9:40:19
